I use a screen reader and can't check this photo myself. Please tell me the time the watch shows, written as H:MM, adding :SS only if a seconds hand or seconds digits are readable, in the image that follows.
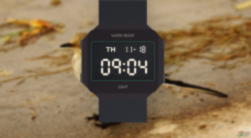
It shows 9:04
